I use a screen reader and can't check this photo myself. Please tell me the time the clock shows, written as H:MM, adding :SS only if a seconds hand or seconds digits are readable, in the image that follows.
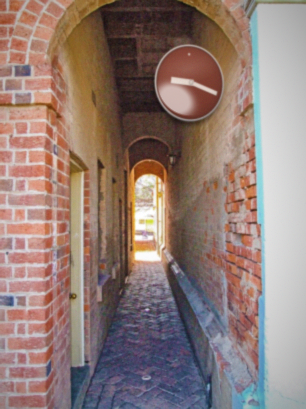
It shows 9:19
